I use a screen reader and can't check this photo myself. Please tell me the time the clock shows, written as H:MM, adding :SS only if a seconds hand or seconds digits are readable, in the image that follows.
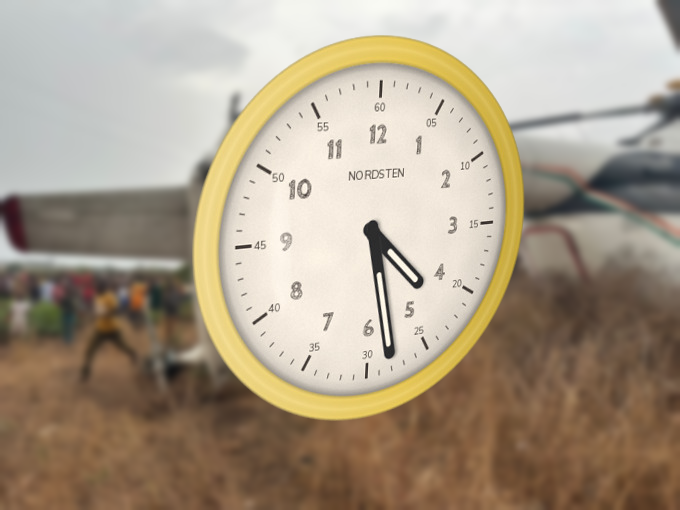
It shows 4:28
